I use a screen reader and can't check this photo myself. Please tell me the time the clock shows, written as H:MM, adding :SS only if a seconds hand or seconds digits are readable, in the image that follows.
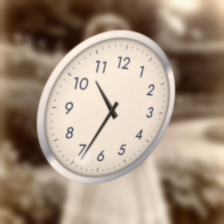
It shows 10:34
